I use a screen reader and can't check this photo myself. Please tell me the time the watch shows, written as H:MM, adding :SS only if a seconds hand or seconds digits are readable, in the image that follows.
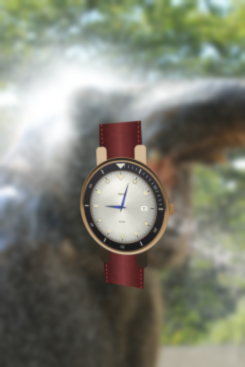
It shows 9:03
